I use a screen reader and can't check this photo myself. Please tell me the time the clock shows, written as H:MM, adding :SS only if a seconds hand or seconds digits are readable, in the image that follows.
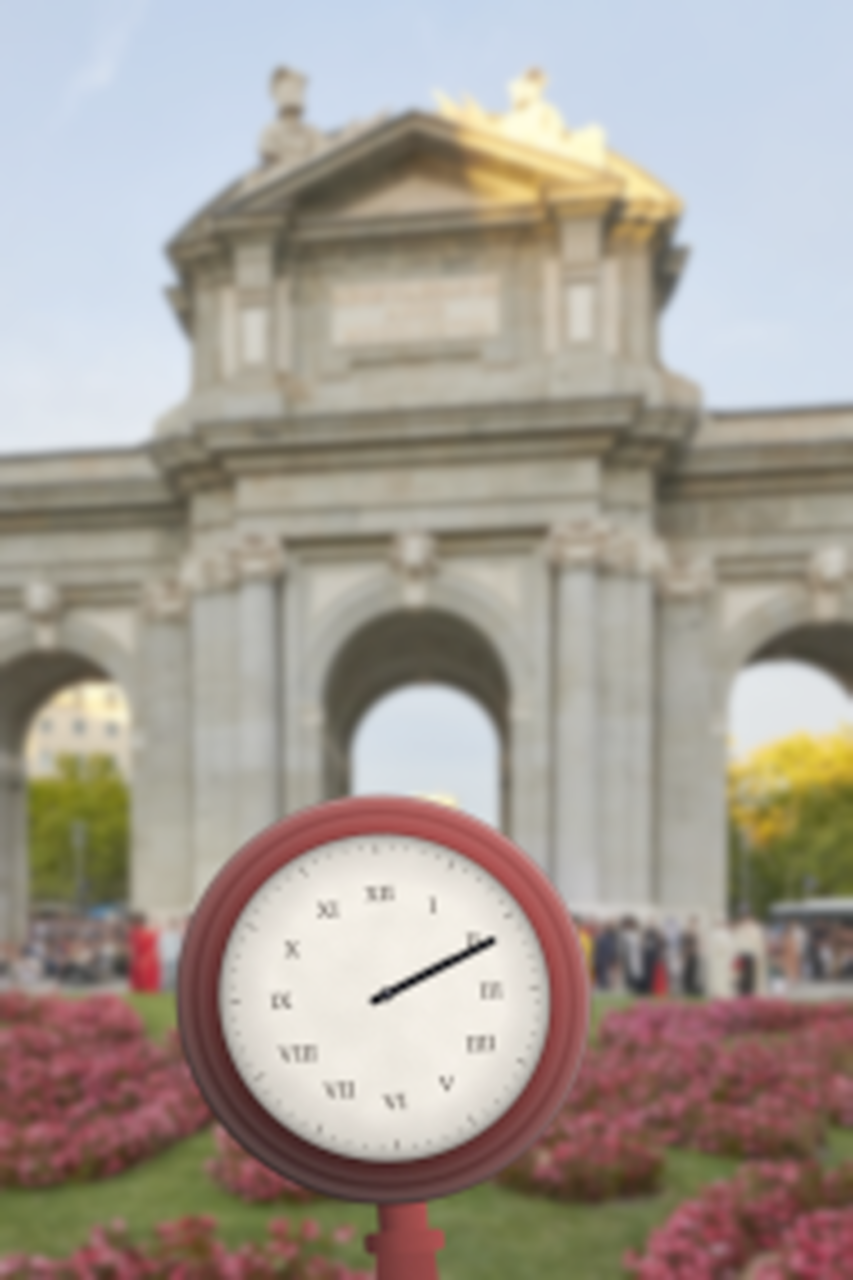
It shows 2:11
